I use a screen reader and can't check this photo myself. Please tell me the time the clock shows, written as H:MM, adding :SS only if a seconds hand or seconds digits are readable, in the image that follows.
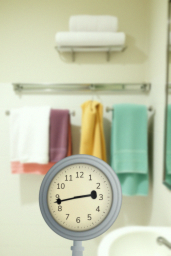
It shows 2:43
